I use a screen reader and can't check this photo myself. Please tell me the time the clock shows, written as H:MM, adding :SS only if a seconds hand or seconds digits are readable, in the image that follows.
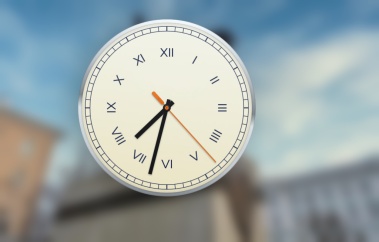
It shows 7:32:23
